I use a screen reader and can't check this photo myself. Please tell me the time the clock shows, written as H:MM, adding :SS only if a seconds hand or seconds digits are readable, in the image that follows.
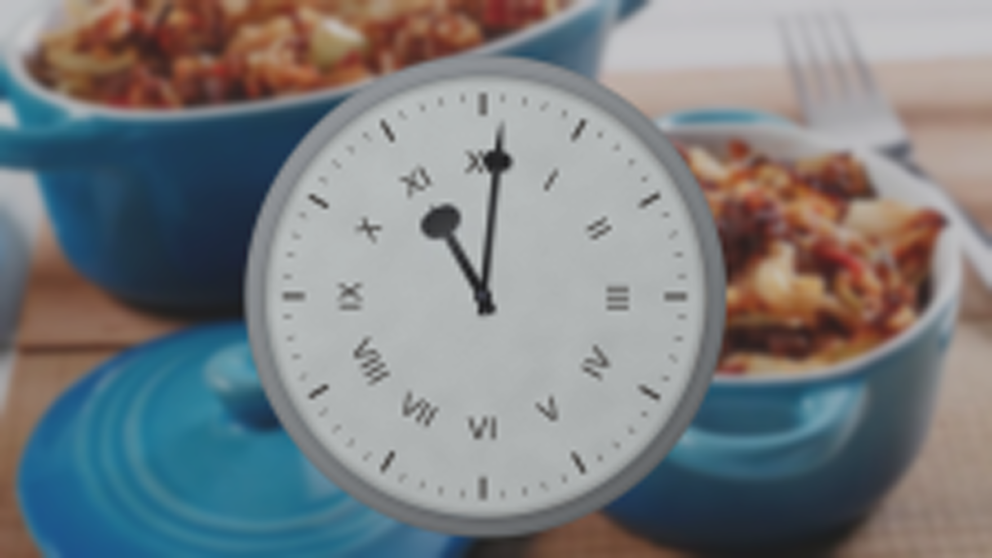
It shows 11:01
